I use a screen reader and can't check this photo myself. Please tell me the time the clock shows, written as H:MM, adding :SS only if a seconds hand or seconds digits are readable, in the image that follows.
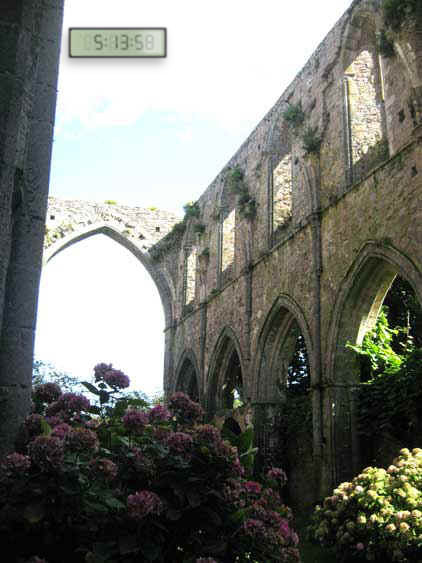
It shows 5:13:58
